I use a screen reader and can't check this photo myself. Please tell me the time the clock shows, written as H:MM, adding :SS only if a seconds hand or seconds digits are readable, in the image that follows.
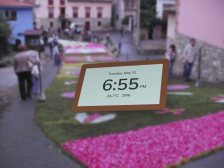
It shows 6:55
